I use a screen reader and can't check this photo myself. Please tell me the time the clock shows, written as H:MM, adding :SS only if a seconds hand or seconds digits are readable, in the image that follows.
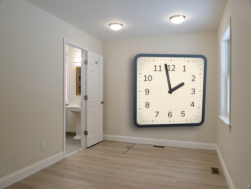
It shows 1:58
